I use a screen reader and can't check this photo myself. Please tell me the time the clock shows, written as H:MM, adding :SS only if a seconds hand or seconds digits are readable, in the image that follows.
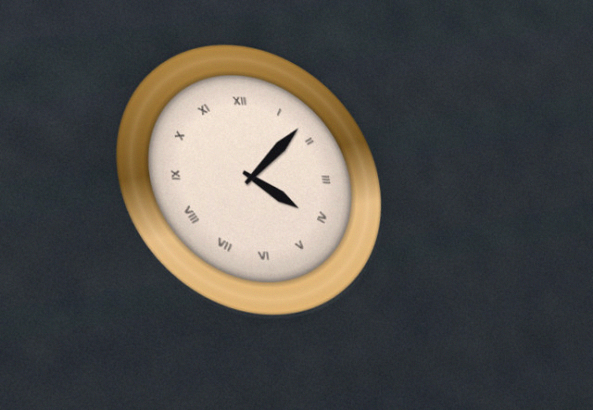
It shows 4:08
